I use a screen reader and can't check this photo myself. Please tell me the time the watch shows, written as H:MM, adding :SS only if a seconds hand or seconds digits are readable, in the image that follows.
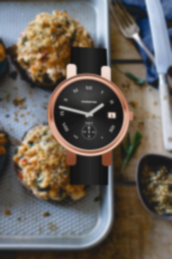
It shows 1:47
